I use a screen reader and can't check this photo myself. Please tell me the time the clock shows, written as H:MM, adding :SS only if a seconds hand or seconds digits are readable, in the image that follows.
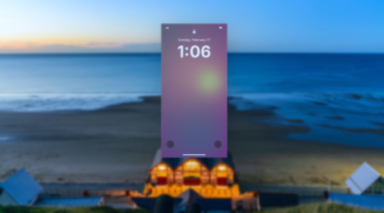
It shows 1:06
